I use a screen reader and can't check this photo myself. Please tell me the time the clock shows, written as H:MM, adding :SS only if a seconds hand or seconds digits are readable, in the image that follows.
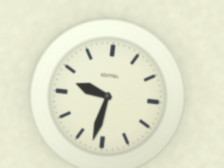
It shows 9:32
